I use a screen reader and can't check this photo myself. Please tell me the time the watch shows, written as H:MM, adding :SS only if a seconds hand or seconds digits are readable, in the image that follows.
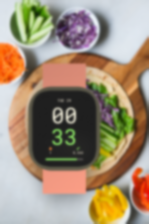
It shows 0:33
